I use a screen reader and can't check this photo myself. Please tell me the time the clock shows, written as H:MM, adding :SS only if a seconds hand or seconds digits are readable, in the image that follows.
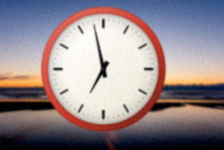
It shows 6:58
